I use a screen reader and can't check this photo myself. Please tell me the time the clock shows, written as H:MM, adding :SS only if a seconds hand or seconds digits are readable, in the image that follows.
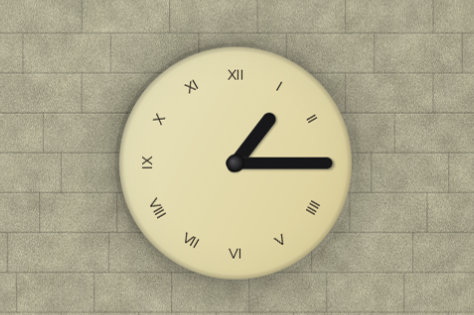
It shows 1:15
